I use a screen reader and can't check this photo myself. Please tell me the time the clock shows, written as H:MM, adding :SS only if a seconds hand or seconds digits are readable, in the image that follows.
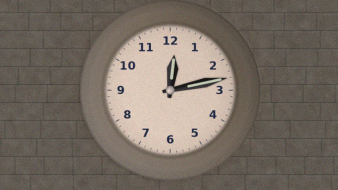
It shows 12:13
